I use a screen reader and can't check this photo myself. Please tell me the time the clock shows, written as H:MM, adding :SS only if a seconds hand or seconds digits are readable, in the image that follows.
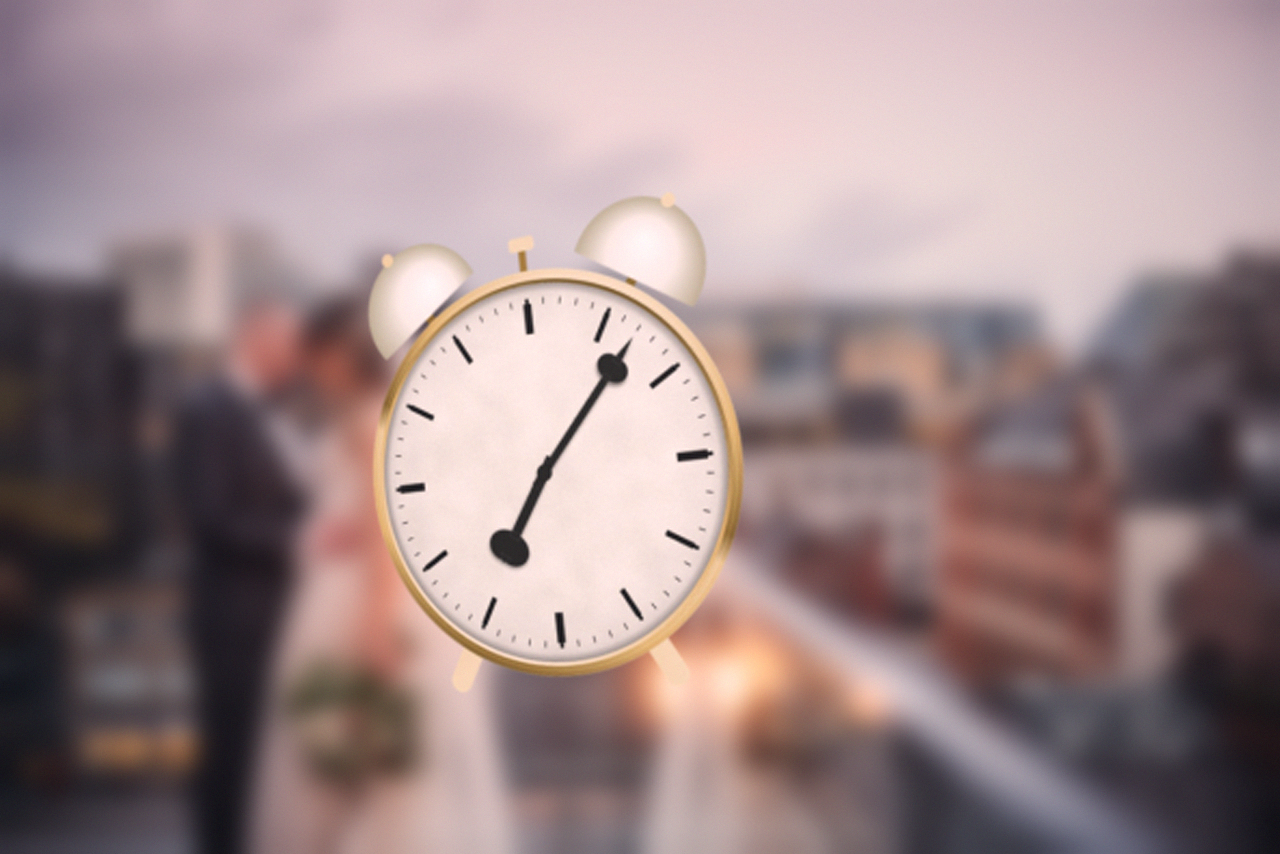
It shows 7:07
